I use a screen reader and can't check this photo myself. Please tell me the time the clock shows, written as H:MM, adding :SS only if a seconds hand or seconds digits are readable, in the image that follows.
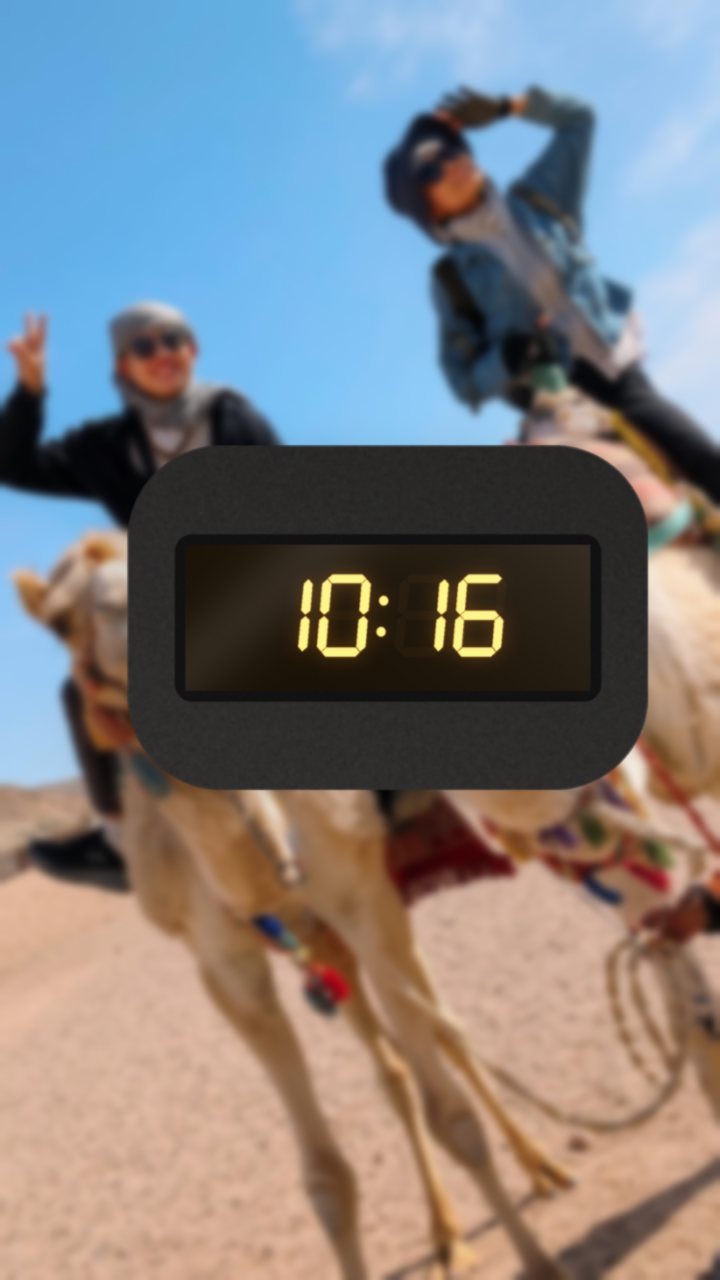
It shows 10:16
